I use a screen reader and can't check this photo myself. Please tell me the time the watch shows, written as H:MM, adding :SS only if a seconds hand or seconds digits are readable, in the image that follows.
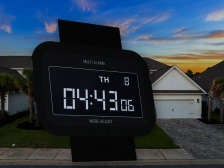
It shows 4:43:06
